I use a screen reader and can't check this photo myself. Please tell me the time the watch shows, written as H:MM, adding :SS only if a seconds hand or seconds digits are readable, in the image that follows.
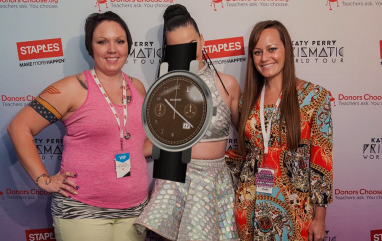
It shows 10:21
